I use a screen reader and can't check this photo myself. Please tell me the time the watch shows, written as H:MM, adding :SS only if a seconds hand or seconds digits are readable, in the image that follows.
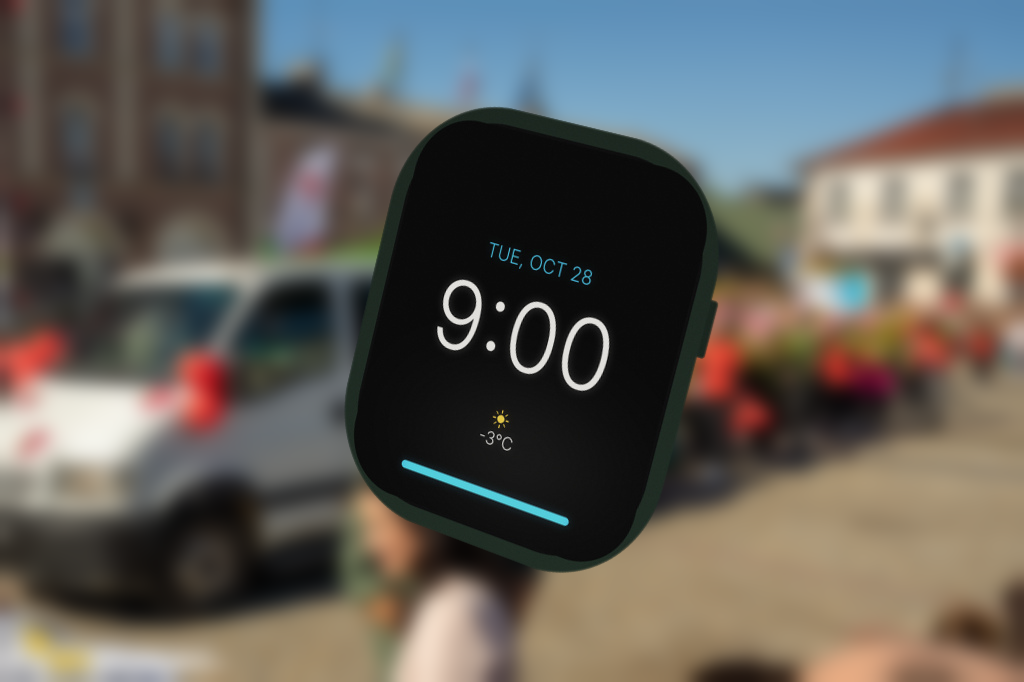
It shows 9:00
